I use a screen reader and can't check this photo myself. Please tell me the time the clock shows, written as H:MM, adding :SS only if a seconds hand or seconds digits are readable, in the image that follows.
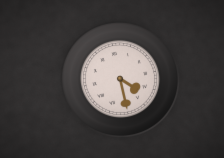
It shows 4:30
